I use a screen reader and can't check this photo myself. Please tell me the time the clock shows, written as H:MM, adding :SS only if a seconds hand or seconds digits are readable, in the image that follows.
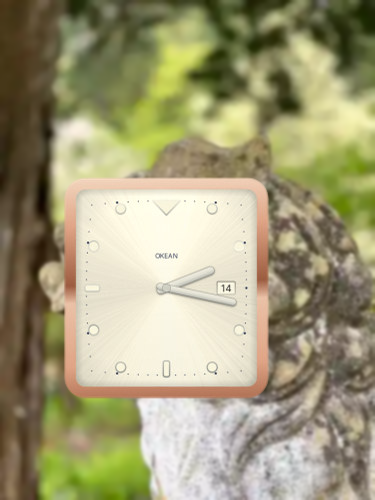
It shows 2:17
